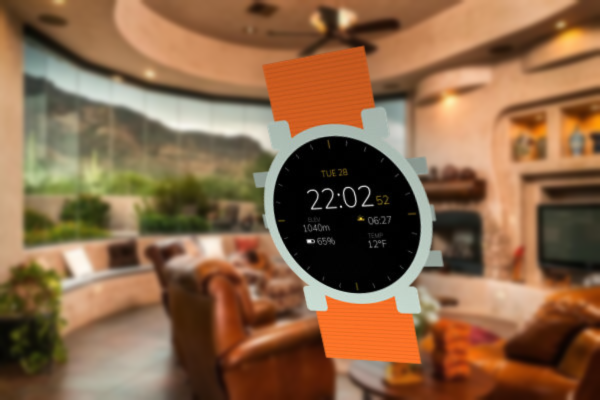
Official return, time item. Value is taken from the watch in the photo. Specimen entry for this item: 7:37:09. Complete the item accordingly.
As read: 22:02:52
